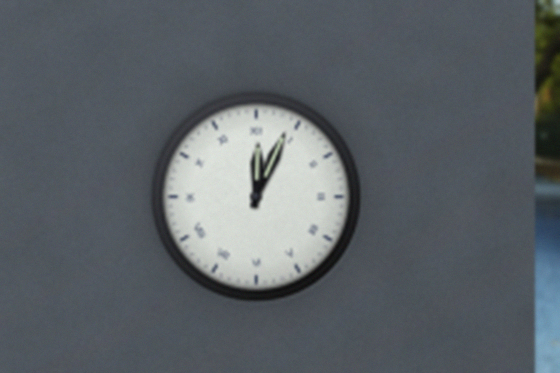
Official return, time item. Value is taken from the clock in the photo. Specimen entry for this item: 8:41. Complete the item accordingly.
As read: 12:04
